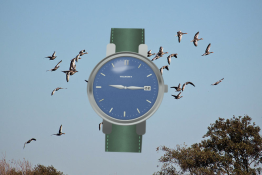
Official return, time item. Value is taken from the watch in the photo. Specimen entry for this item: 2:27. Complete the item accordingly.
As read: 9:15
